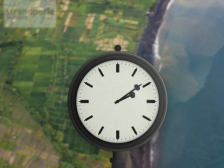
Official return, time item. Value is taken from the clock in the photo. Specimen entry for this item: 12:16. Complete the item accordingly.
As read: 2:09
